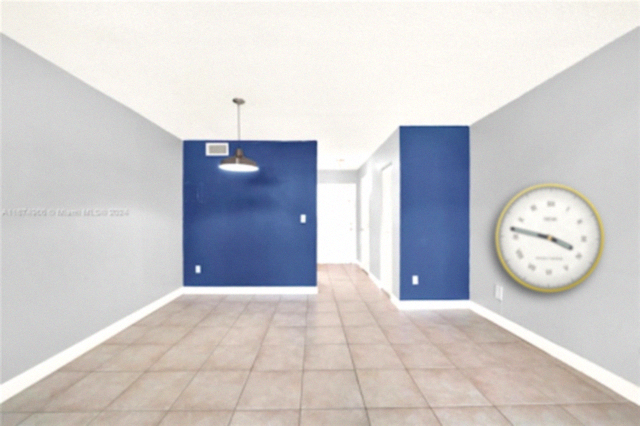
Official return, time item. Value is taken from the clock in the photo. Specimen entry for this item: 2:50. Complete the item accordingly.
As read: 3:47
